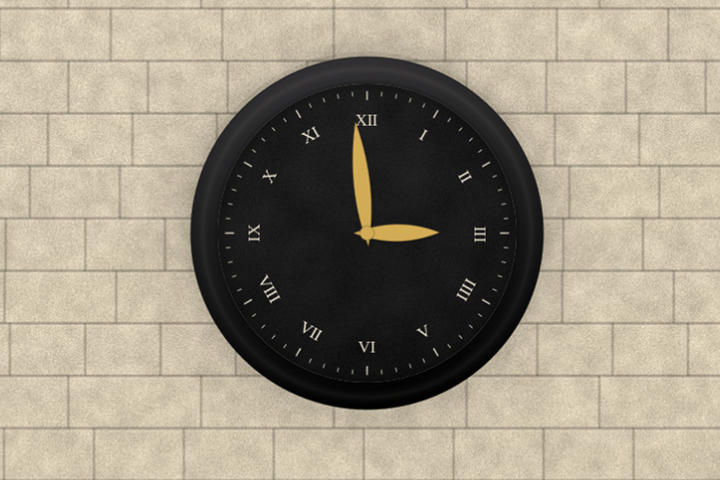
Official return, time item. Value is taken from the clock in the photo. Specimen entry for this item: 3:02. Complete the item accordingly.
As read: 2:59
